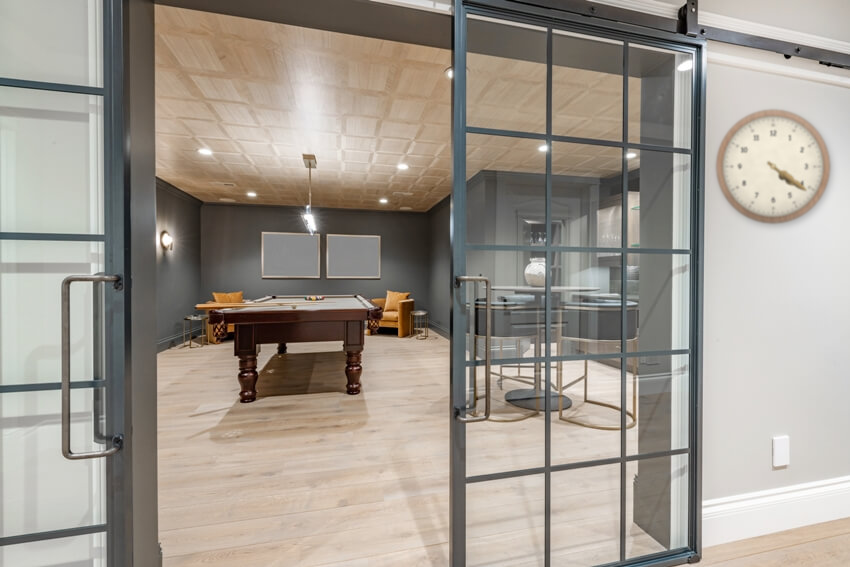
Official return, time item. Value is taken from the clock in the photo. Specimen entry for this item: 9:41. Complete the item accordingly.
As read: 4:21
